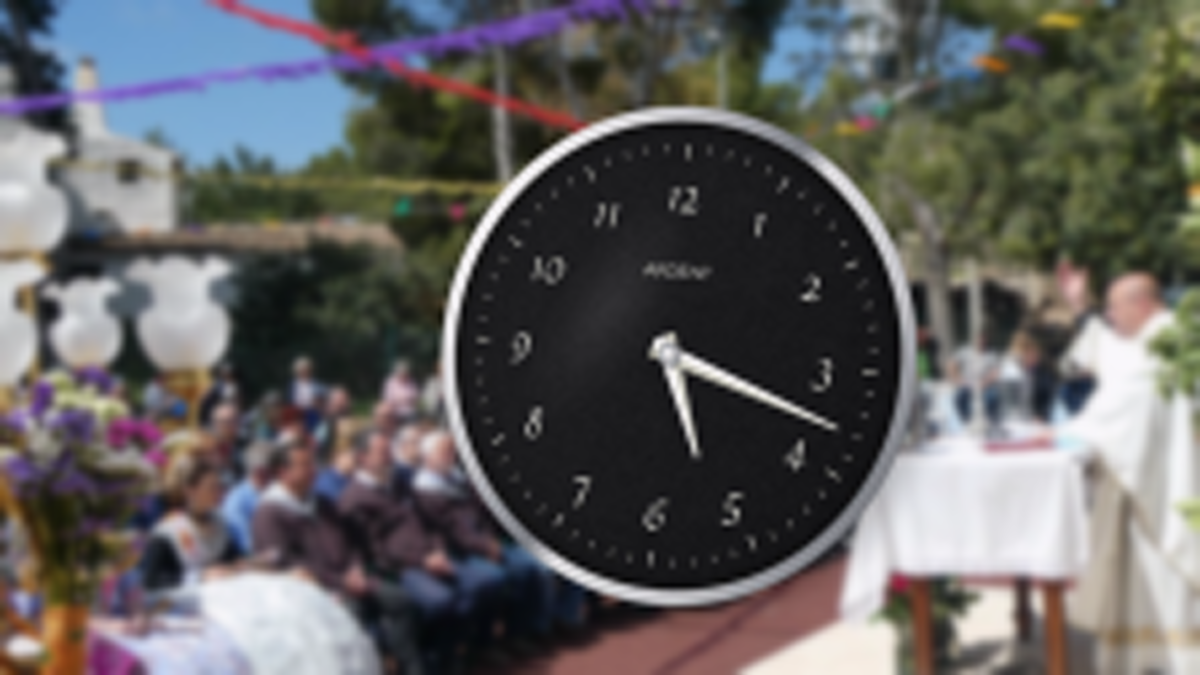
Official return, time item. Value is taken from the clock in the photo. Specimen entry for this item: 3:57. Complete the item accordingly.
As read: 5:18
